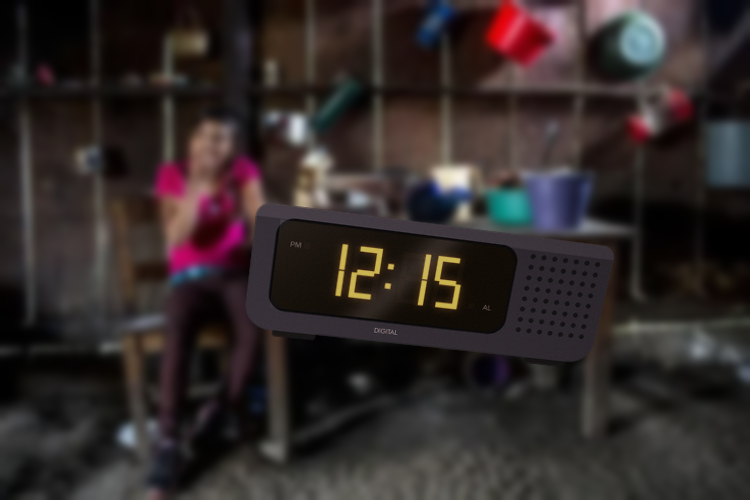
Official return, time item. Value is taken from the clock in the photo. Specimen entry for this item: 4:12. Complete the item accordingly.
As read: 12:15
